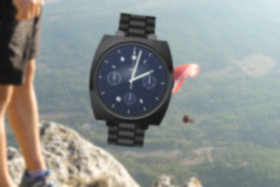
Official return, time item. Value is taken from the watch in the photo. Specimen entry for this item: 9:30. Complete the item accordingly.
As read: 2:02
